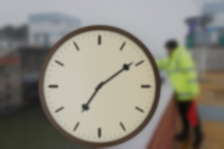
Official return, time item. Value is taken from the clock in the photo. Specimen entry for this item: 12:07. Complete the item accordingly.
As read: 7:09
